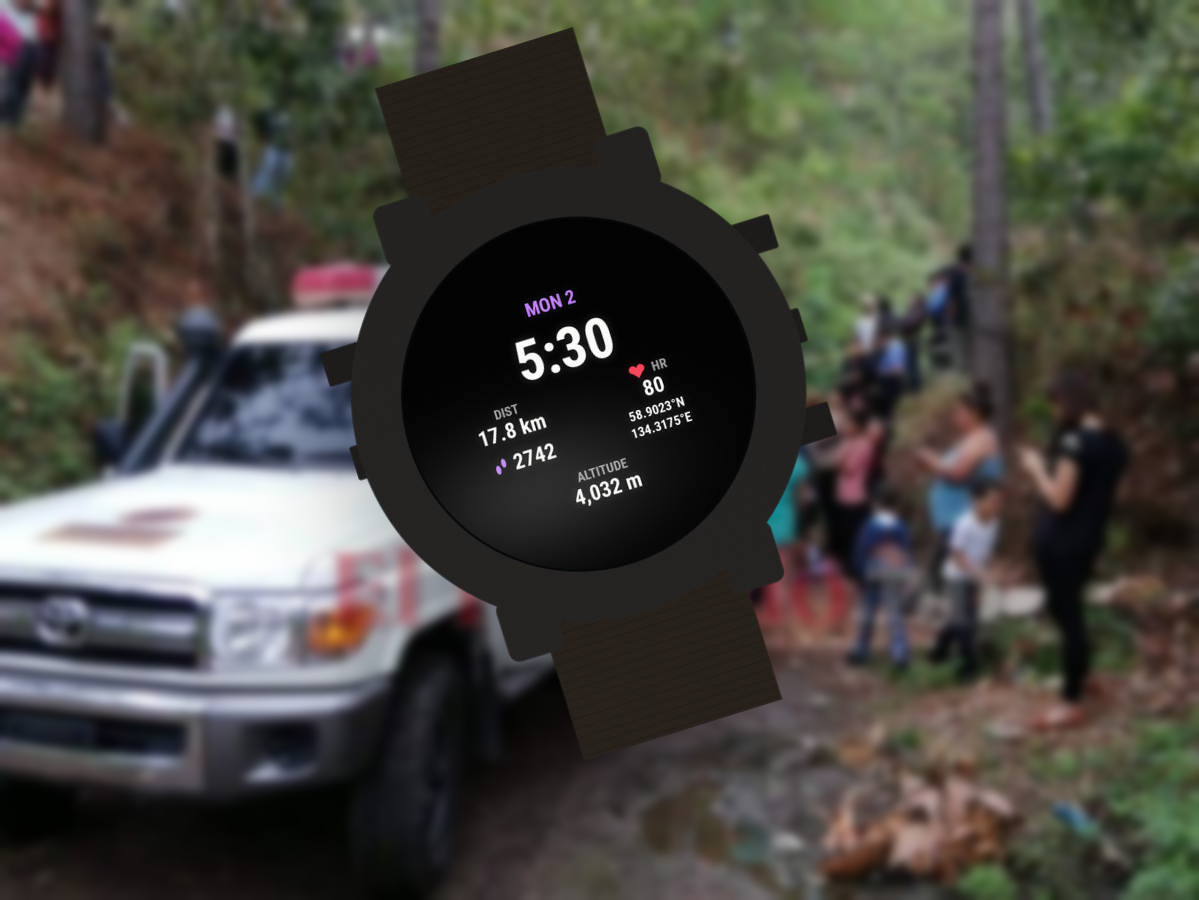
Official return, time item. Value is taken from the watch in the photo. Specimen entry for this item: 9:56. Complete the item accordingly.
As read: 5:30
